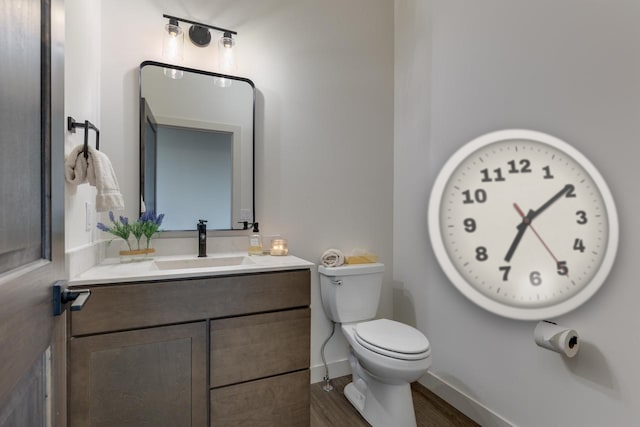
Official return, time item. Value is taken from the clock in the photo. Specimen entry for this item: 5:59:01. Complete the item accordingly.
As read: 7:09:25
